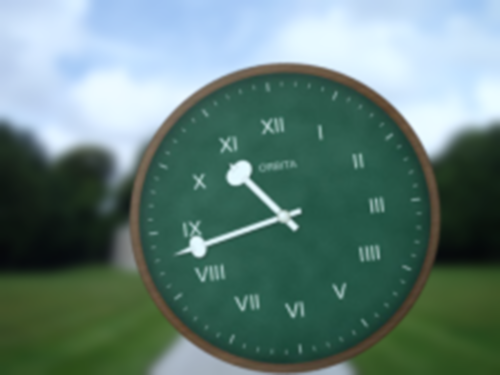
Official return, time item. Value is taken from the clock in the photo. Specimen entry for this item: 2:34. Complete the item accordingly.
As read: 10:43
